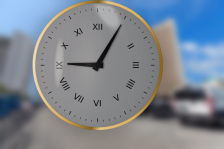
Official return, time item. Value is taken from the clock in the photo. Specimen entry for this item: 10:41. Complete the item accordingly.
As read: 9:05
